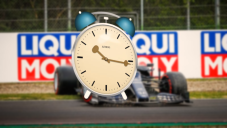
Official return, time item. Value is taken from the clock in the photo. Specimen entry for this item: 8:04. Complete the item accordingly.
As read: 10:16
